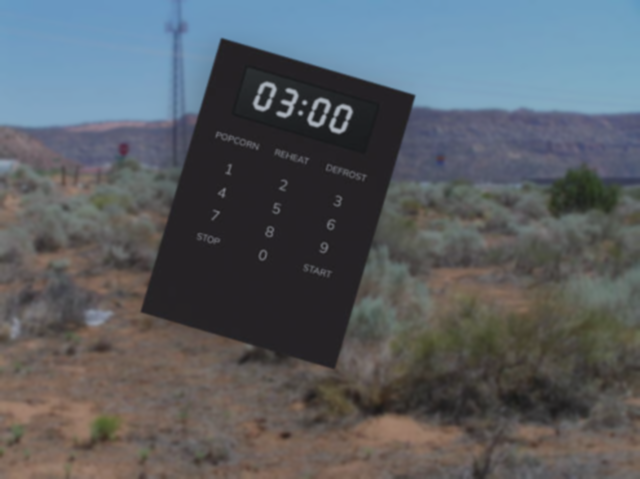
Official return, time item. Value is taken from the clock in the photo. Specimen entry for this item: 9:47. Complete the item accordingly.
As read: 3:00
